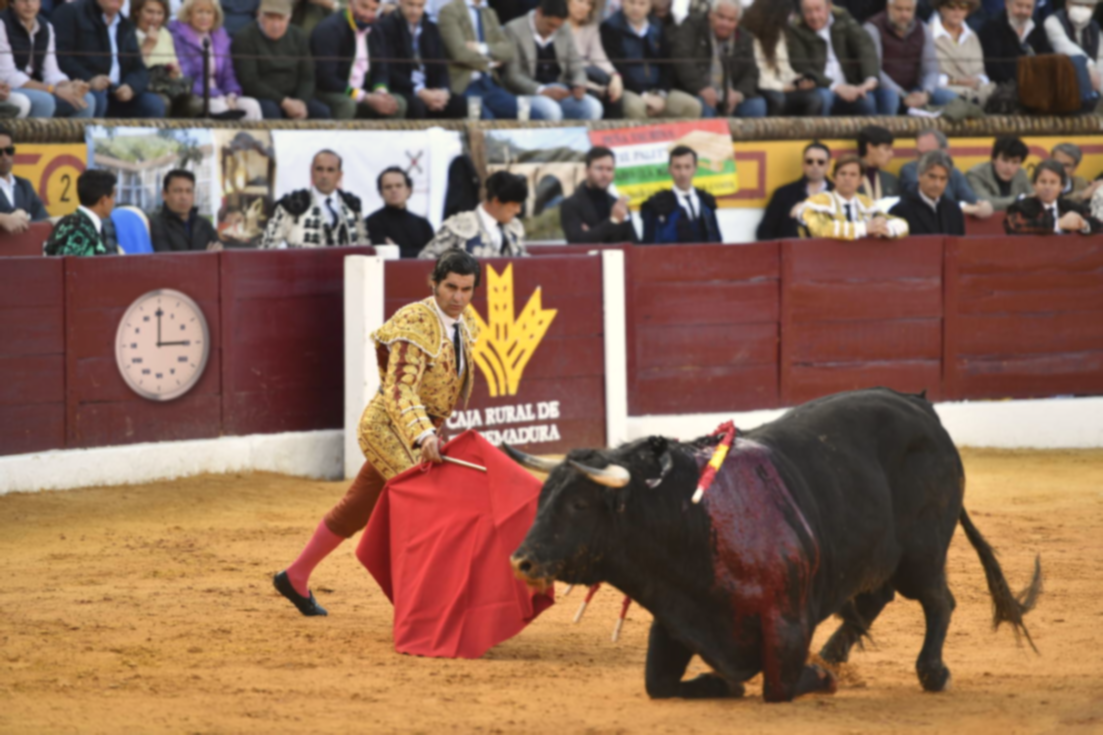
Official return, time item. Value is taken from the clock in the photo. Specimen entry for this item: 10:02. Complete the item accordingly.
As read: 3:00
